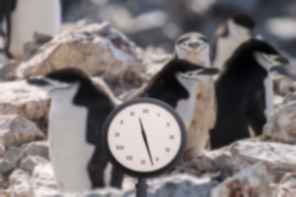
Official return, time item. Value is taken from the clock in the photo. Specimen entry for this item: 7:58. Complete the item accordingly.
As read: 11:27
